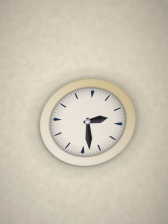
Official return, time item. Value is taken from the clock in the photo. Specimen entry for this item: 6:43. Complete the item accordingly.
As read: 2:28
